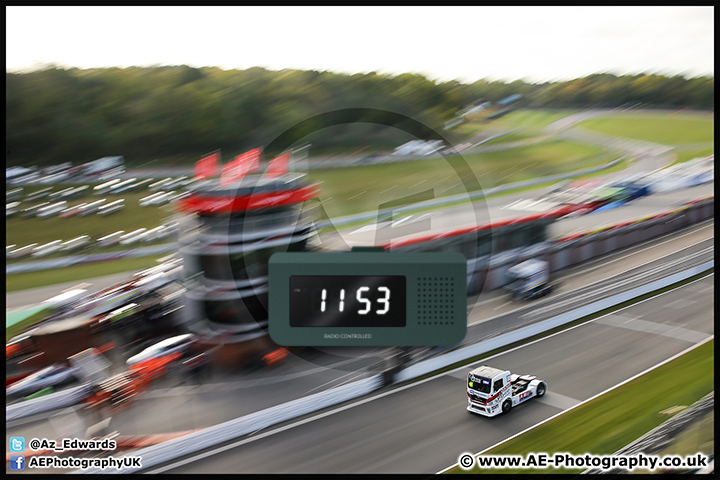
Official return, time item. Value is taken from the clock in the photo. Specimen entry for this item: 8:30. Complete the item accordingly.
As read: 11:53
